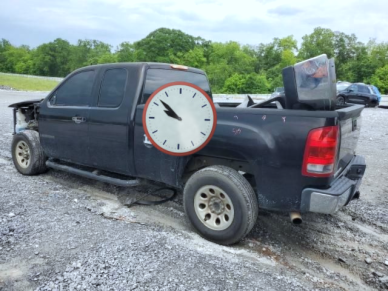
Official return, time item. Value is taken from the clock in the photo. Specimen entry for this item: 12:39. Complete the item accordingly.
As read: 9:52
